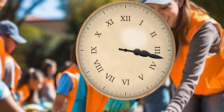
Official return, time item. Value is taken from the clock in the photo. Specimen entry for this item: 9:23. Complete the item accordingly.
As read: 3:17
